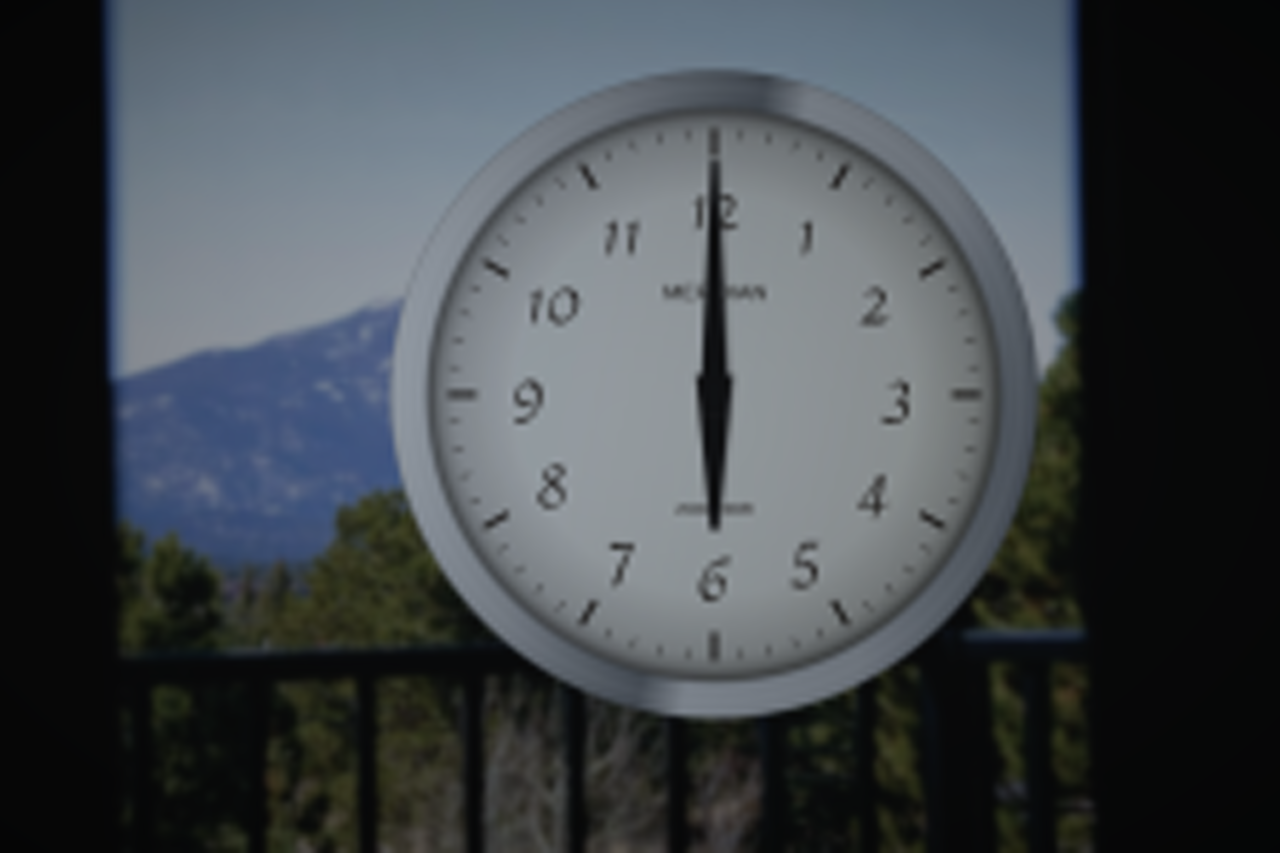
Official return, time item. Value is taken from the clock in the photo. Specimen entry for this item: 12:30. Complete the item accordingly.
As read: 6:00
